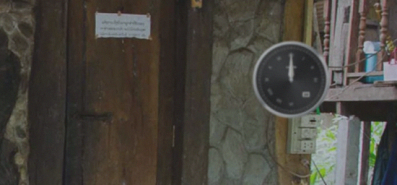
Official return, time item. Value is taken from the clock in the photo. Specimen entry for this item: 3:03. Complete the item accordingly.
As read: 12:00
